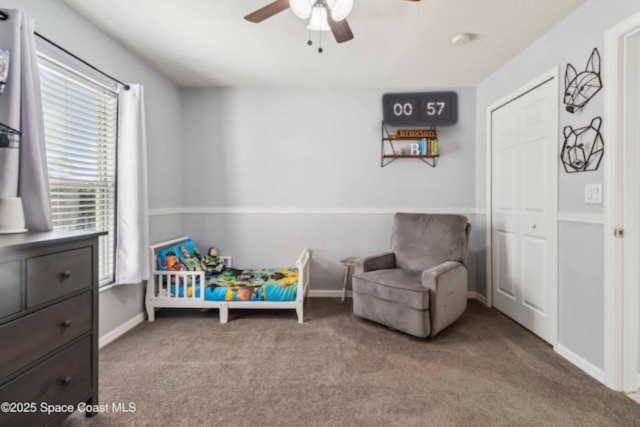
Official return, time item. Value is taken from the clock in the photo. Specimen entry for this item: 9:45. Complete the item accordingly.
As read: 0:57
